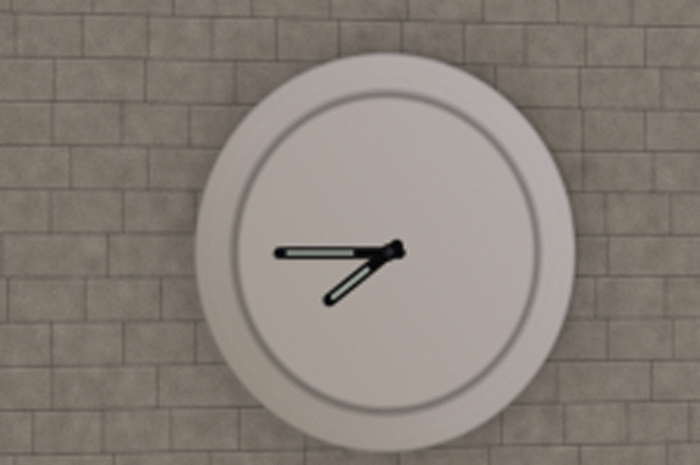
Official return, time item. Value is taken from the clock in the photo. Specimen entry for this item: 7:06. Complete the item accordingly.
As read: 7:45
